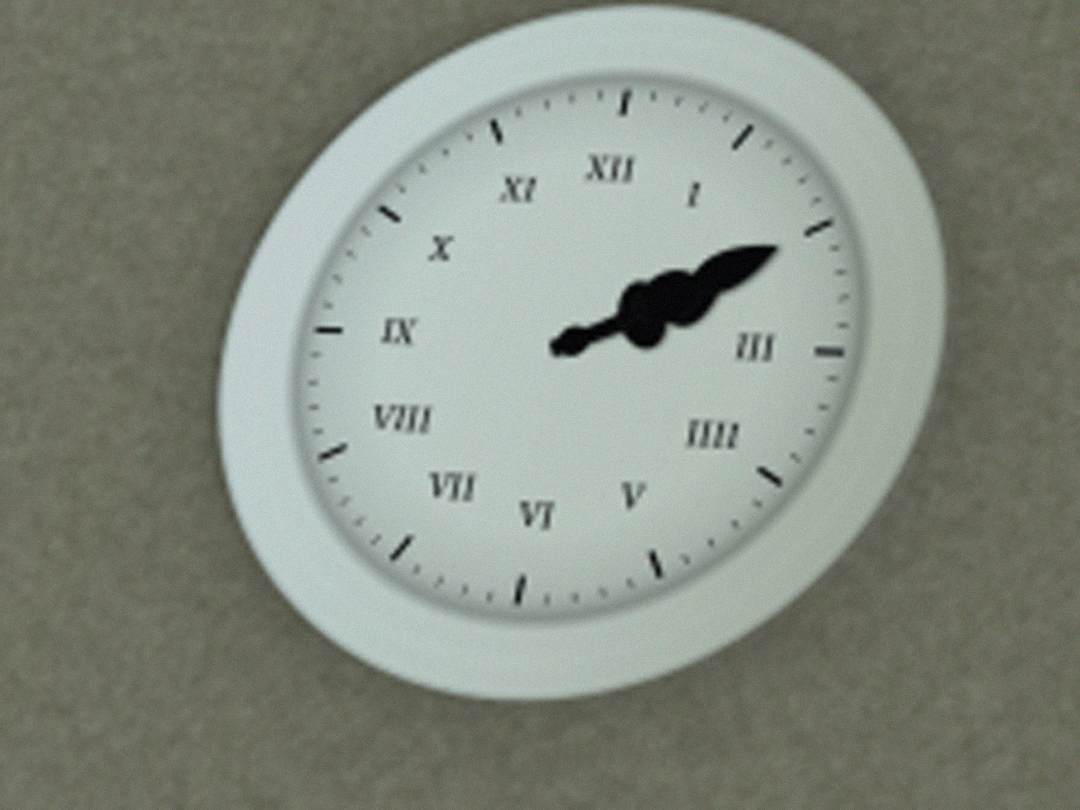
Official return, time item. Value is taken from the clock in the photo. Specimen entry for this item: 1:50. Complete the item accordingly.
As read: 2:10
